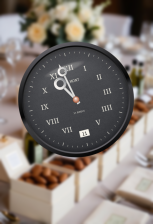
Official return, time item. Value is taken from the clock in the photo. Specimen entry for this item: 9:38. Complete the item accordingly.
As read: 10:58
